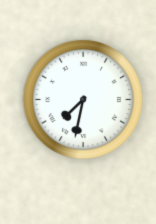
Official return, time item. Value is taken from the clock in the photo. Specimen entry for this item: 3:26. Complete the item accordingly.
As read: 7:32
